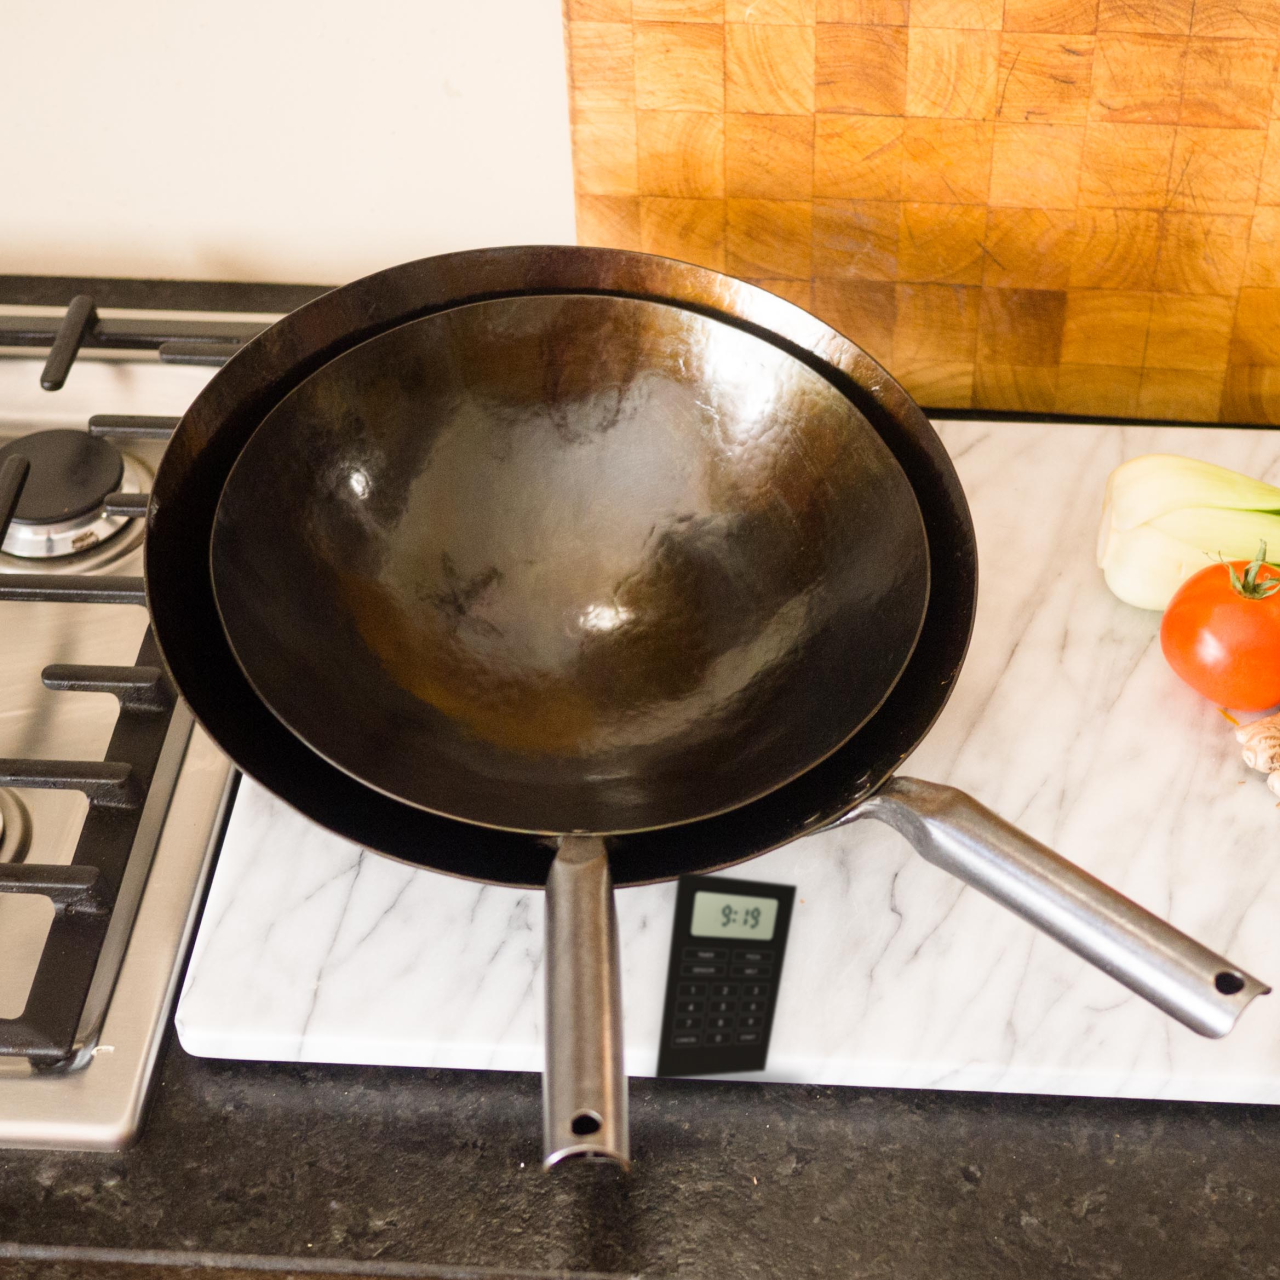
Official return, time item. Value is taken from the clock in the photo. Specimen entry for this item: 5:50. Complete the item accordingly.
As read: 9:19
